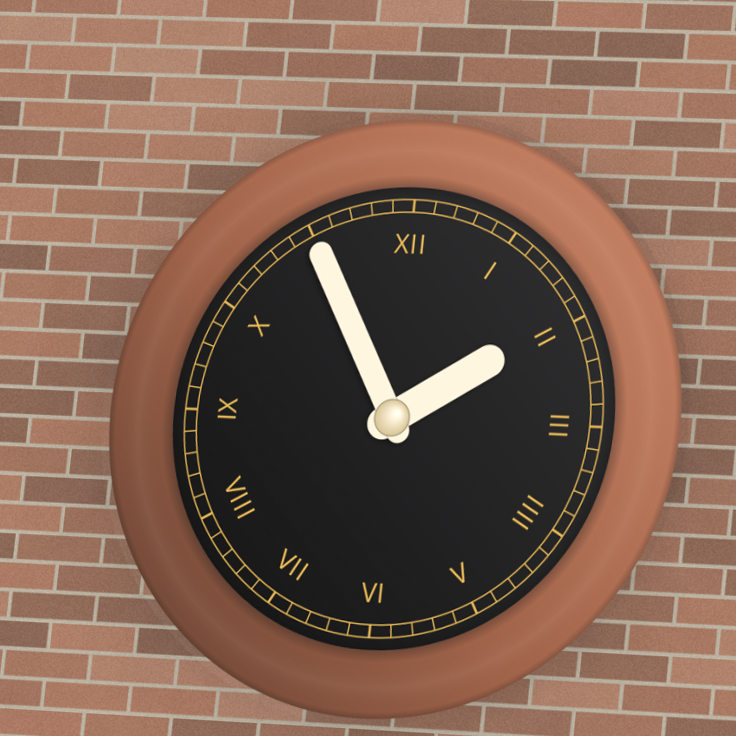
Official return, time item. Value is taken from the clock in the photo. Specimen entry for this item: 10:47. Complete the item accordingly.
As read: 1:55
